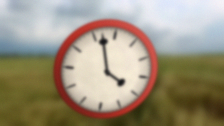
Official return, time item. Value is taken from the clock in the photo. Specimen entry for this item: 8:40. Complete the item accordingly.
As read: 3:57
